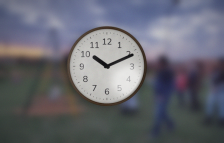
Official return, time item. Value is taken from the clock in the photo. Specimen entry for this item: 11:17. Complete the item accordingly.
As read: 10:11
